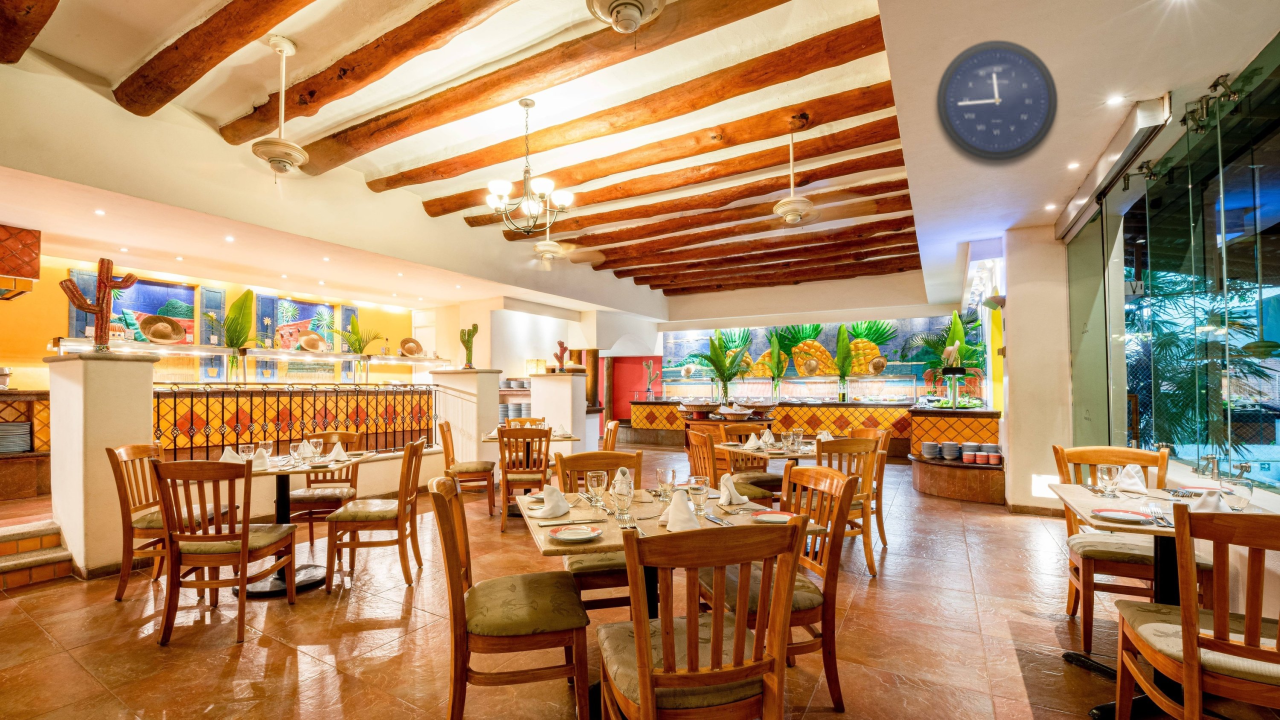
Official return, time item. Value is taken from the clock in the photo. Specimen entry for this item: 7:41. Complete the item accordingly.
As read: 11:44
